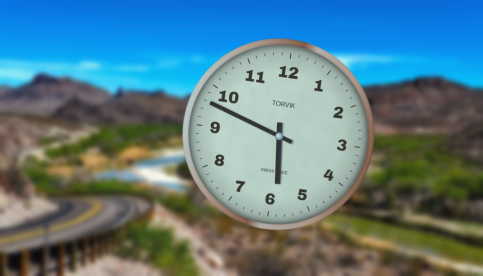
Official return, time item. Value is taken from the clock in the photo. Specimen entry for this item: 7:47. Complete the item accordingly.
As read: 5:48
